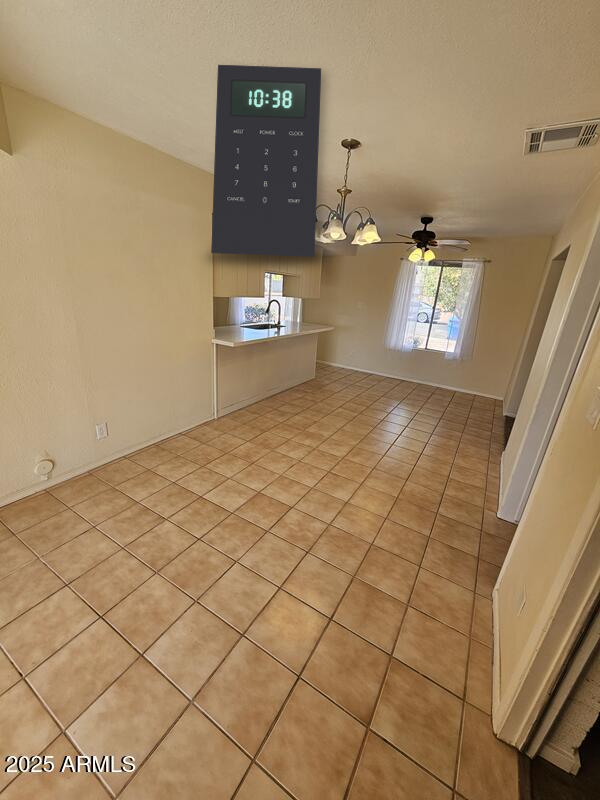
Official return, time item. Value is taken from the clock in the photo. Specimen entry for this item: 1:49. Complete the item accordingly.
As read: 10:38
